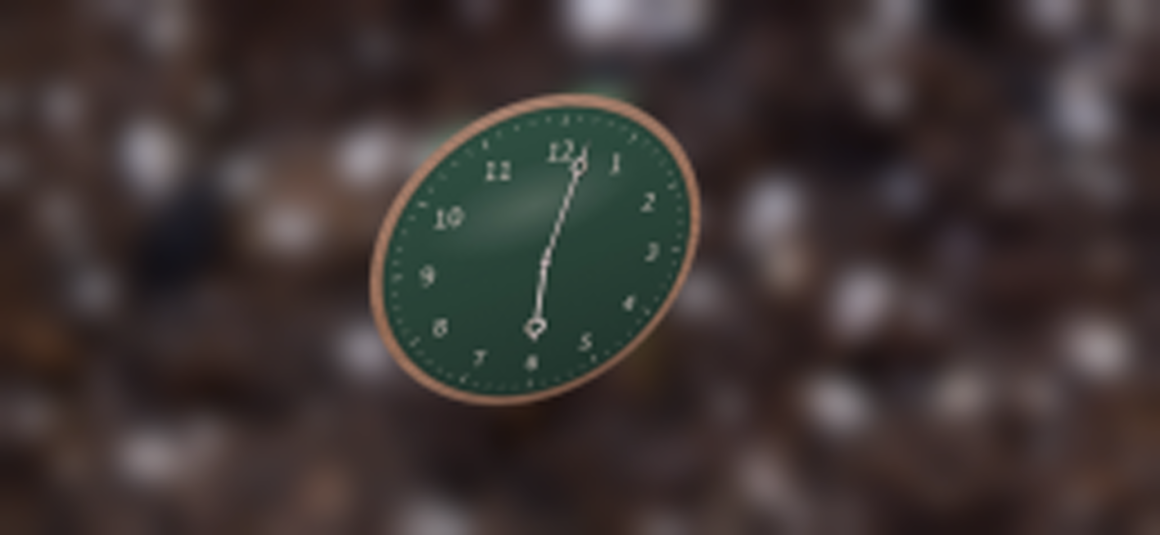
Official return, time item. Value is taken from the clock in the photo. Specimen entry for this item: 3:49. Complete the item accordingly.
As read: 6:02
